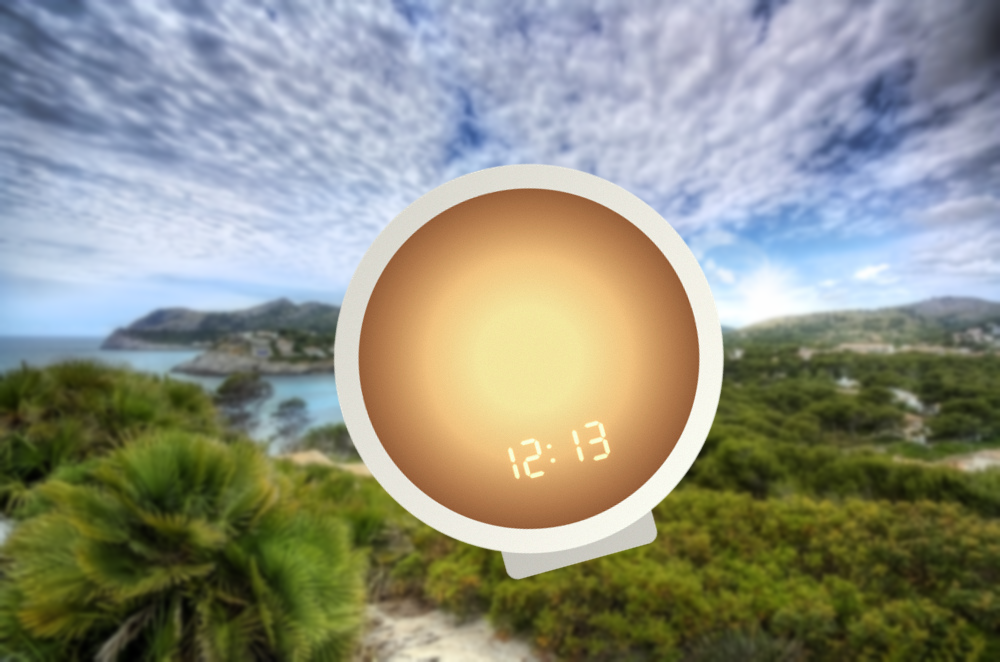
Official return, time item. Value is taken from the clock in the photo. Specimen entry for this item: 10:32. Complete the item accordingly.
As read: 12:13
